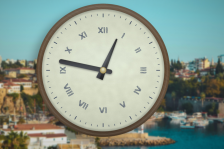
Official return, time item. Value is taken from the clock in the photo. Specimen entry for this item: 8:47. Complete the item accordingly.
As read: 12:47
